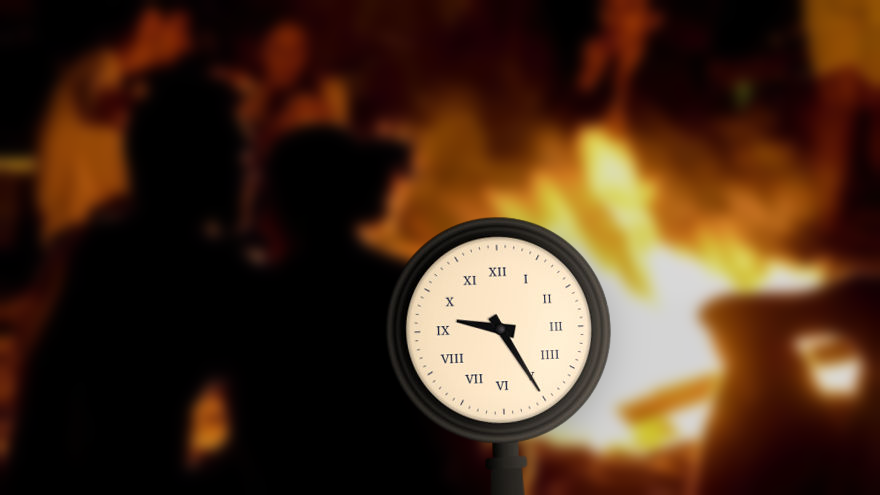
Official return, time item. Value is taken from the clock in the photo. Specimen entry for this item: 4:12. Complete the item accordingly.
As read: 9:25
